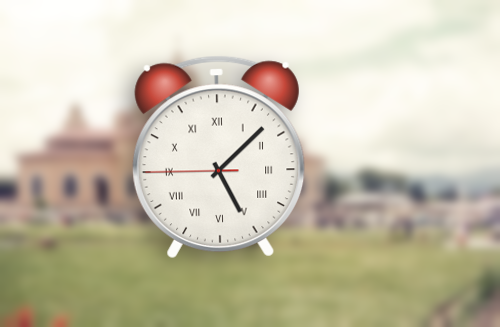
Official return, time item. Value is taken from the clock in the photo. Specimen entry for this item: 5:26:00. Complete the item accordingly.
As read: 5:07:45
